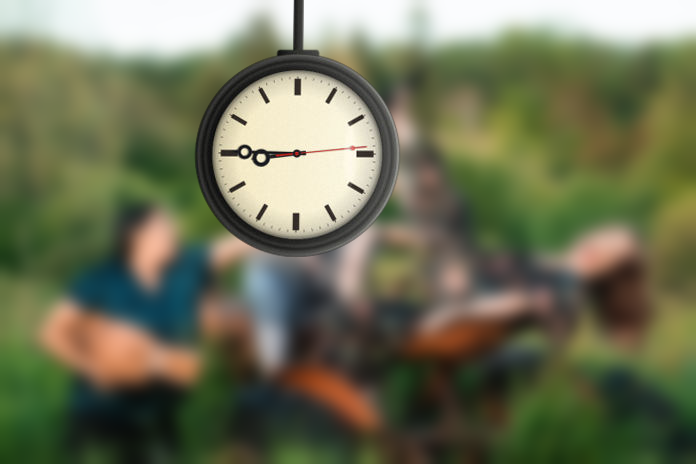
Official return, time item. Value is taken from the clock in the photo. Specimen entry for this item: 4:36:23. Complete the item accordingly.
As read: 8:45:14
